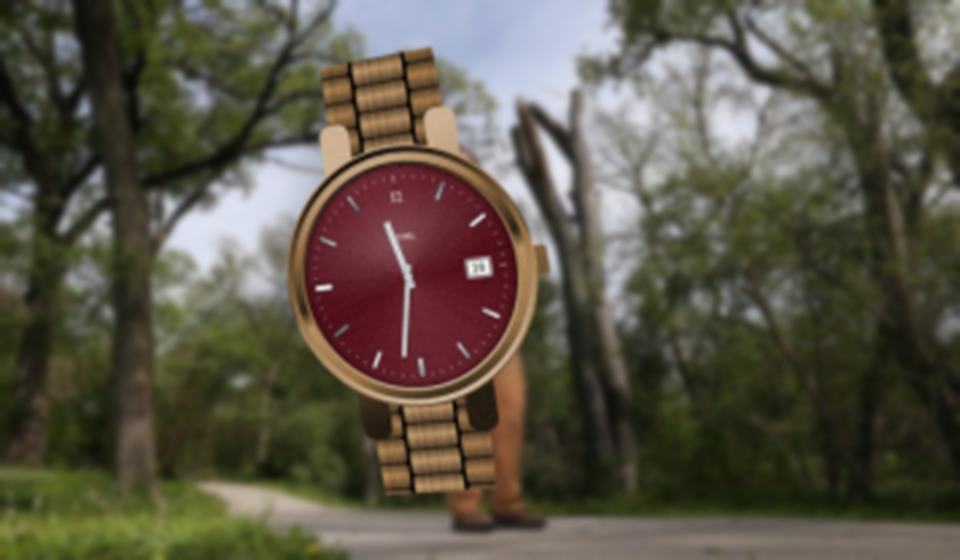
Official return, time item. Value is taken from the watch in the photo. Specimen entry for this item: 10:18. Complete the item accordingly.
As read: 11:32
